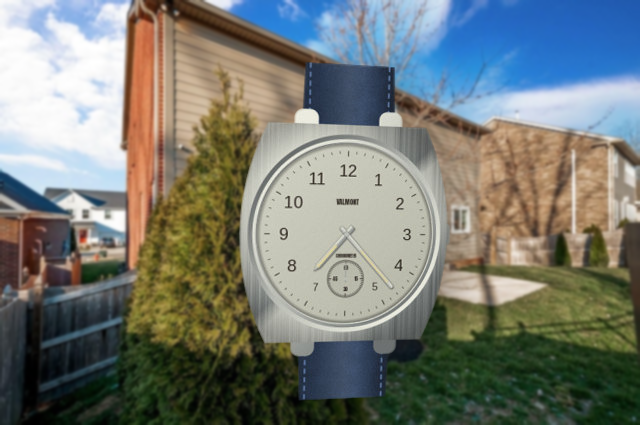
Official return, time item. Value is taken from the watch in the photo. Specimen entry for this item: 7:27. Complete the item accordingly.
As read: 7:23
